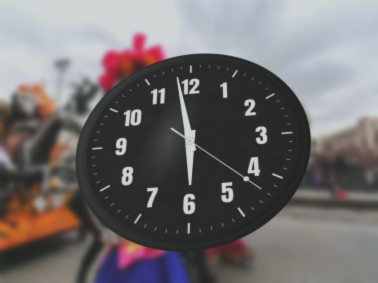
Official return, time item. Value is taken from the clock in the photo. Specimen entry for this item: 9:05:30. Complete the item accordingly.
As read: 5:58:22
